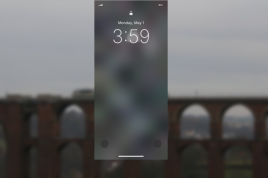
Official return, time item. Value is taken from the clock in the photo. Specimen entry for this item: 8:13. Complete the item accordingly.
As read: 3:59
